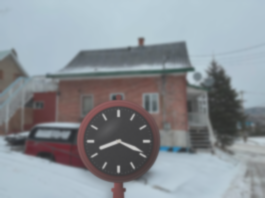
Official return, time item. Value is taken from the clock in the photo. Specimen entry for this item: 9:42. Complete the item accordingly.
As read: 8:19
